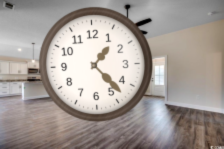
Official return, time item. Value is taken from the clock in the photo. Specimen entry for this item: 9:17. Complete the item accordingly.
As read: 1:23
